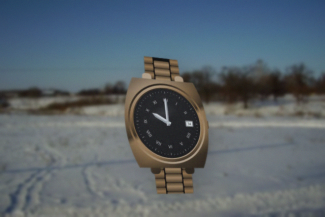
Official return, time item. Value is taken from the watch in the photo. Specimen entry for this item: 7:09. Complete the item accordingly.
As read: 10:00
